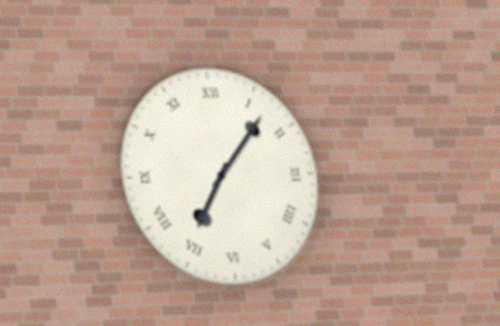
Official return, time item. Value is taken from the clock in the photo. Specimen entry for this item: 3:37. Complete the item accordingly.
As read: 7:07
